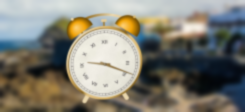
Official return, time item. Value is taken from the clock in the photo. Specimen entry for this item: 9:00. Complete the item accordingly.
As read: 9:19
